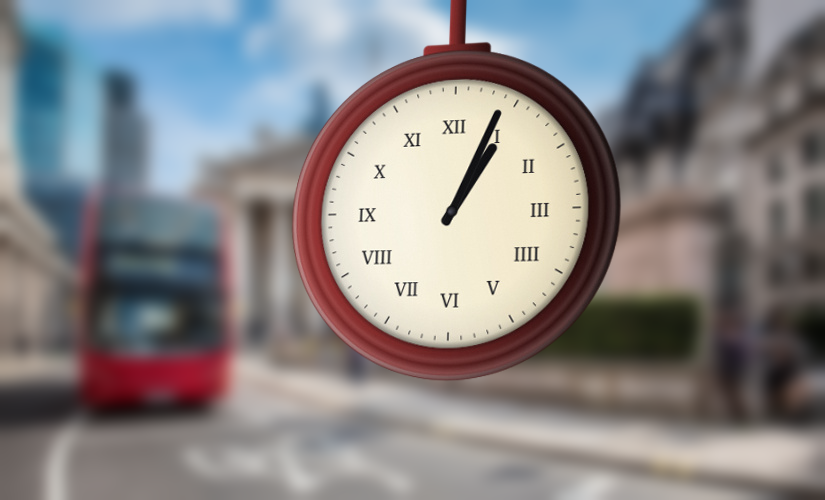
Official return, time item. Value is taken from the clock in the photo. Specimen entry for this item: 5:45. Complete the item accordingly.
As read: 1:04
